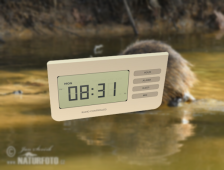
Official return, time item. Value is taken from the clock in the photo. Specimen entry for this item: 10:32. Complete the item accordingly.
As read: 8:31
